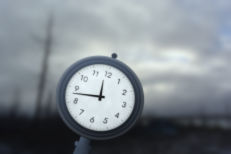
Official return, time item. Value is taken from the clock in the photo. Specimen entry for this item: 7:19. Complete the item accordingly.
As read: 11:43
